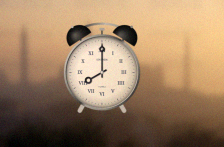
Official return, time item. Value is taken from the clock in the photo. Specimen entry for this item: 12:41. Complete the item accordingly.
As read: 8:00
